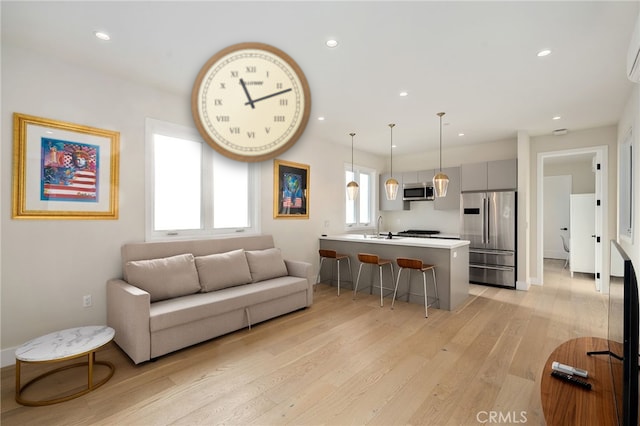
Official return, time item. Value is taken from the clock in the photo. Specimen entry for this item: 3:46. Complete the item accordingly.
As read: 11:12
